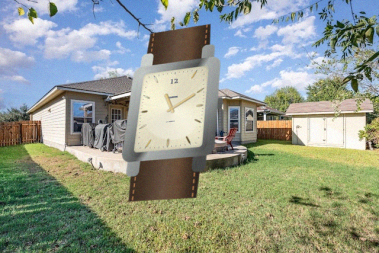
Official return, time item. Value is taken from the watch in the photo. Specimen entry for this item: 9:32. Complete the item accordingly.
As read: 11:10
